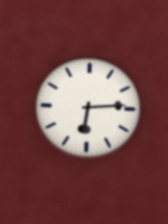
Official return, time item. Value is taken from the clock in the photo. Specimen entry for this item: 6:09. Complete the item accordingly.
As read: 6:14
